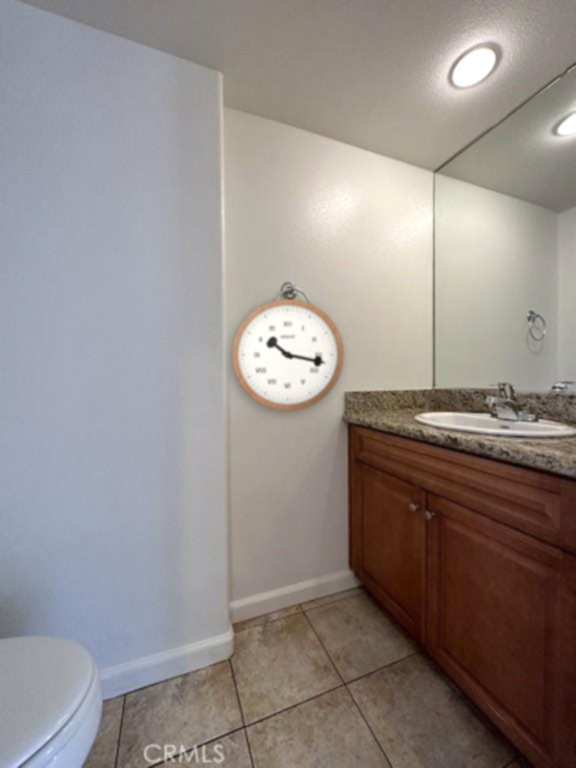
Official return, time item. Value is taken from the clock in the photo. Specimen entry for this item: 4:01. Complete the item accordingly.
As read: 10:17
